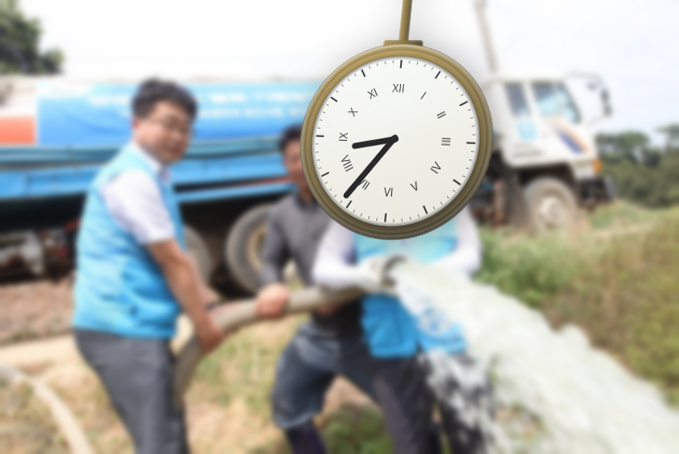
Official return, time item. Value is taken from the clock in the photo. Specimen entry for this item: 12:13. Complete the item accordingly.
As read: 8:36
